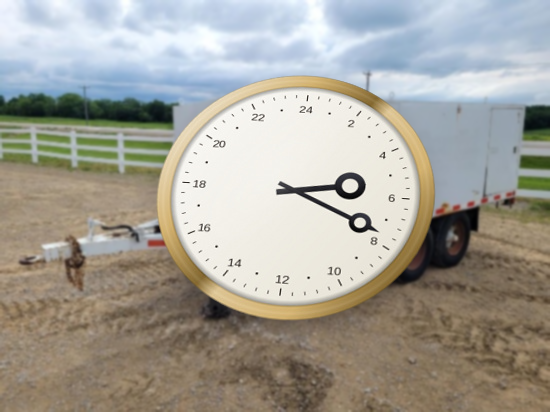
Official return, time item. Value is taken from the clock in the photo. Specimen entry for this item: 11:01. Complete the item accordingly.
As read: 5:19
